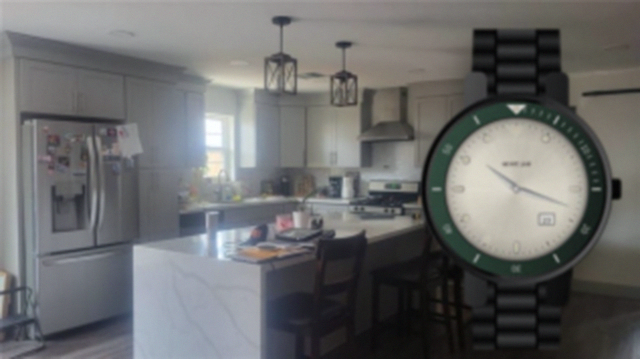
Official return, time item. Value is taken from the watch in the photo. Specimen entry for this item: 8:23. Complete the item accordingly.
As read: 10:18
